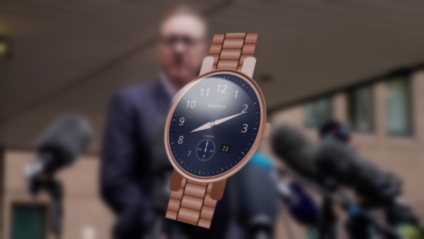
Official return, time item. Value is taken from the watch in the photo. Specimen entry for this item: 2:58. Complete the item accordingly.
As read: 8:11
